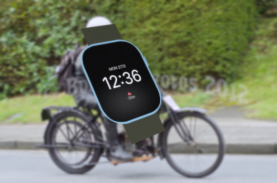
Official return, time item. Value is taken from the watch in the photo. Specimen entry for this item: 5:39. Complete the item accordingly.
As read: 12:36
